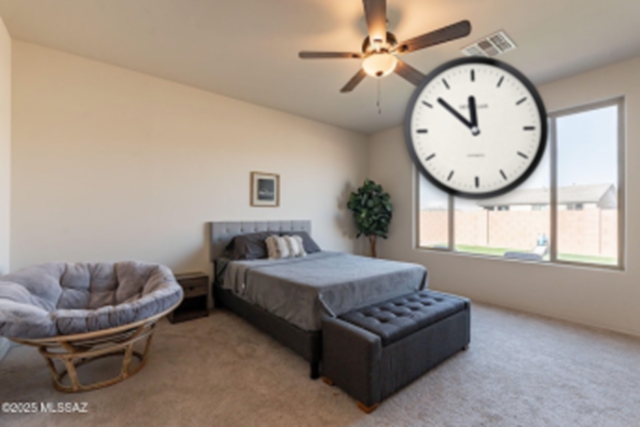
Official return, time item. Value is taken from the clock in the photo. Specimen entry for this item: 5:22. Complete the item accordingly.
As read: 11:52
